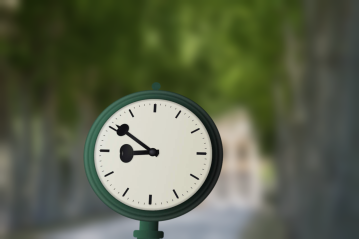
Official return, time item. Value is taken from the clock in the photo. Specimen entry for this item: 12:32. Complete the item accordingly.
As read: 8:51
